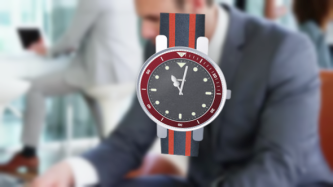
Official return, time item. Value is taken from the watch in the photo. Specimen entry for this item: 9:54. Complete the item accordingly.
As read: 11:02
